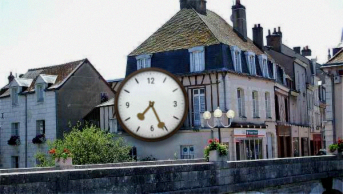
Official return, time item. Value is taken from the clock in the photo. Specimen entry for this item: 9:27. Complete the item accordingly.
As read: 7:26
